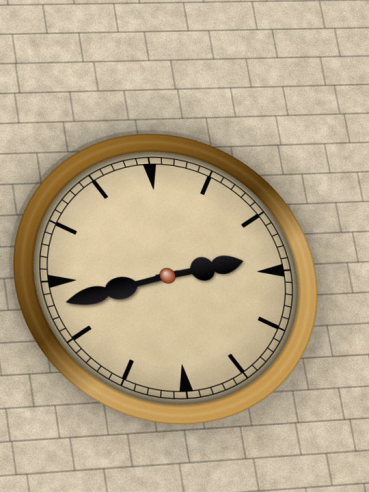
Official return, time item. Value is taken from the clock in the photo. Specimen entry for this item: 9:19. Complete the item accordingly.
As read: 2:43
